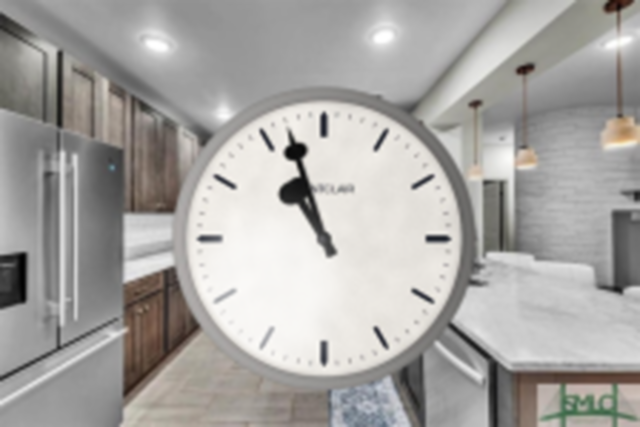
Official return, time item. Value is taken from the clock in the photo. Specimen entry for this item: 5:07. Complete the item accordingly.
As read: 10:57
